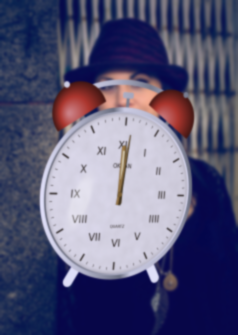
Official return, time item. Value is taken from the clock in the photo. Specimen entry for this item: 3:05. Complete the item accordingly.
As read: 12:01
